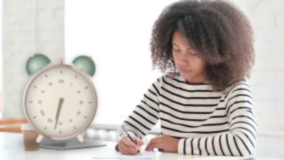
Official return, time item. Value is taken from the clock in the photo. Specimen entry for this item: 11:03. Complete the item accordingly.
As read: 6:32
